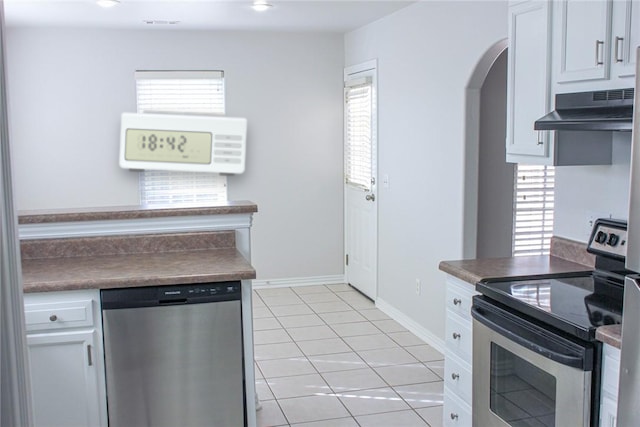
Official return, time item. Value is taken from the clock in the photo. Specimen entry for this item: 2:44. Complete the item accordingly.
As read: 18:42
